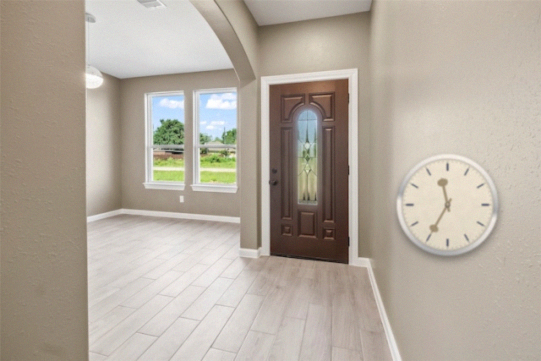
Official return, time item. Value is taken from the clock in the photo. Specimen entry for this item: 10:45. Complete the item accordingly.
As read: 11:35
